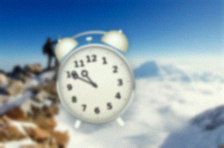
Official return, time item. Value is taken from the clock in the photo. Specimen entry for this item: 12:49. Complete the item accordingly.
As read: 10:50
